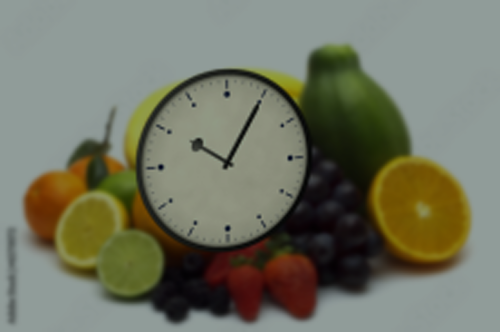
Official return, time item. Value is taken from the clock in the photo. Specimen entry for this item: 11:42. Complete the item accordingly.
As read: 10:05
